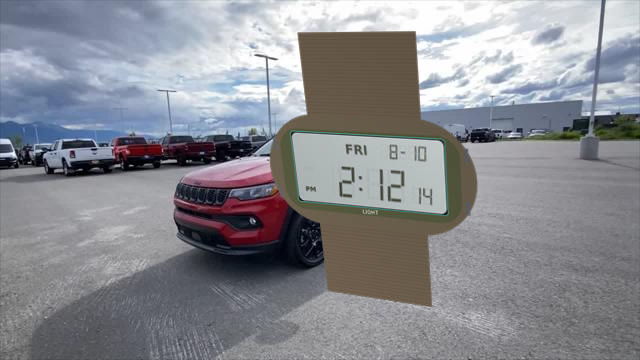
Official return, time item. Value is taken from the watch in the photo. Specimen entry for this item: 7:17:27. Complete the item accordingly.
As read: 2:12:14
